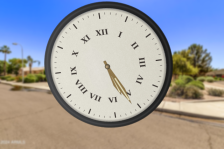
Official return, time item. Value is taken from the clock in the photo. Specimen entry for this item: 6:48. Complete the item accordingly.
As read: 5:26
